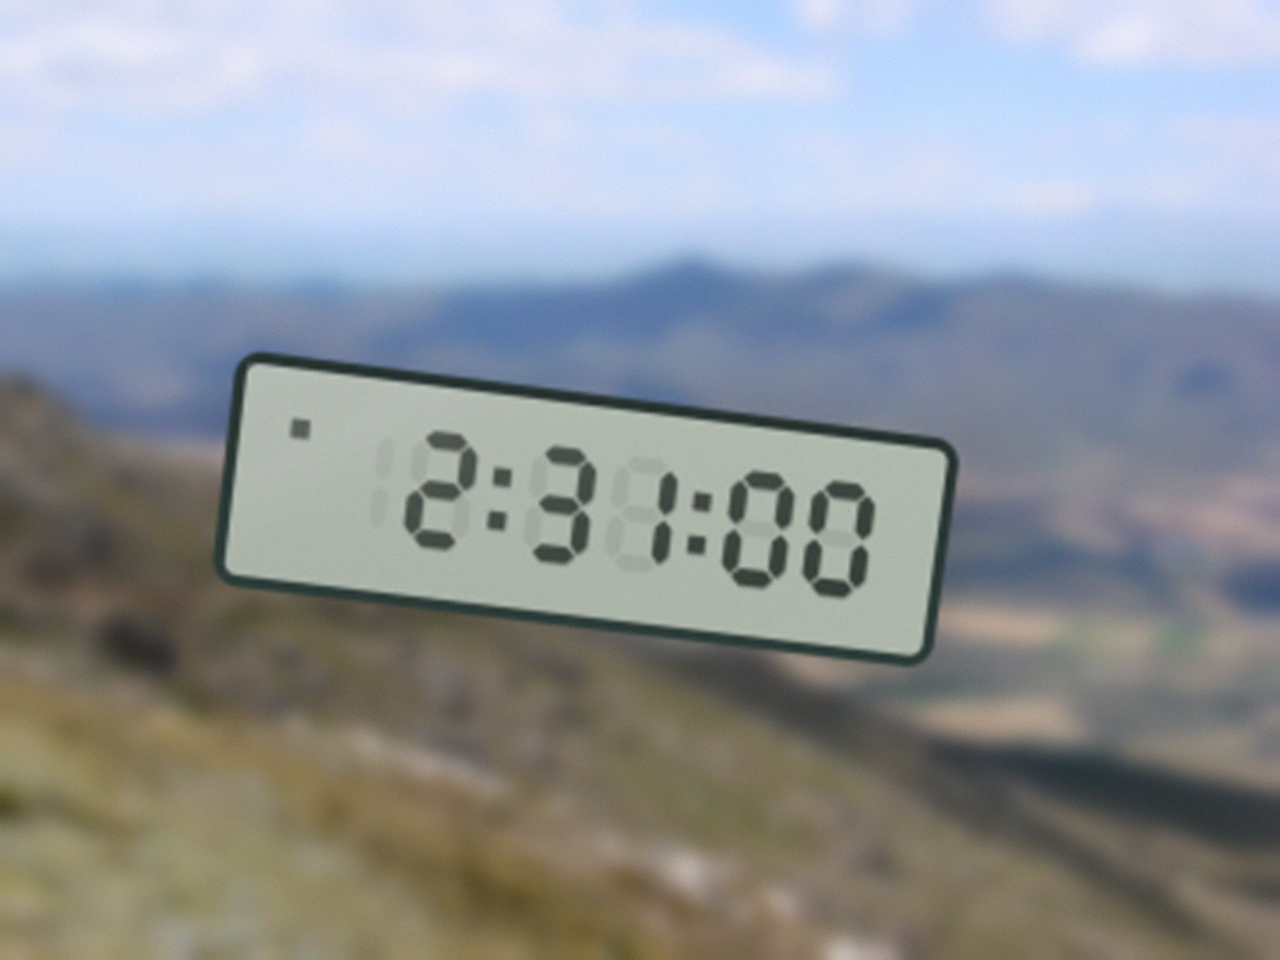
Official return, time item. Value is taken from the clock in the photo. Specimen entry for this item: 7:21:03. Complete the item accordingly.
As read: 2:31:00
